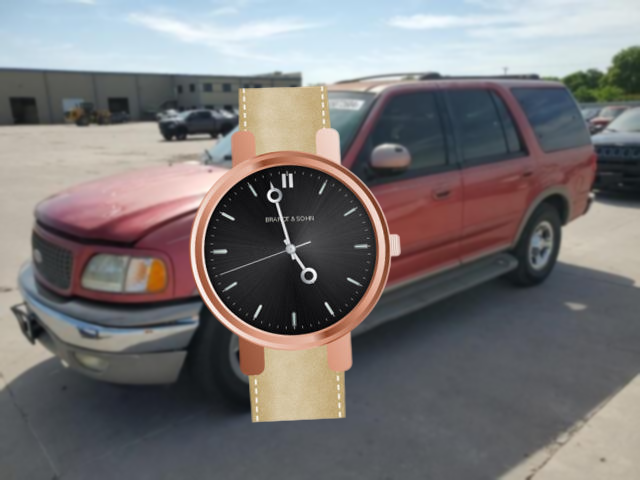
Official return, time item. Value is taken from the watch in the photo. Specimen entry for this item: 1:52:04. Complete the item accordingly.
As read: 4:57:42
